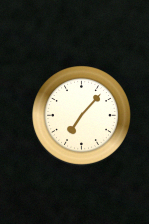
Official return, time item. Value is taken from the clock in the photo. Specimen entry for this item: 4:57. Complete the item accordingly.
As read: 7:07
